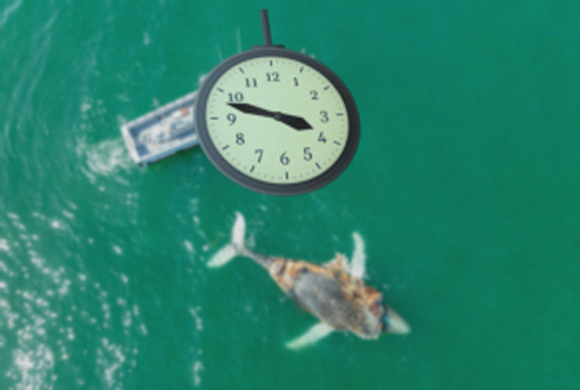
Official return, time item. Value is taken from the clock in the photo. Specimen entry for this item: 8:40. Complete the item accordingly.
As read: 3:48
